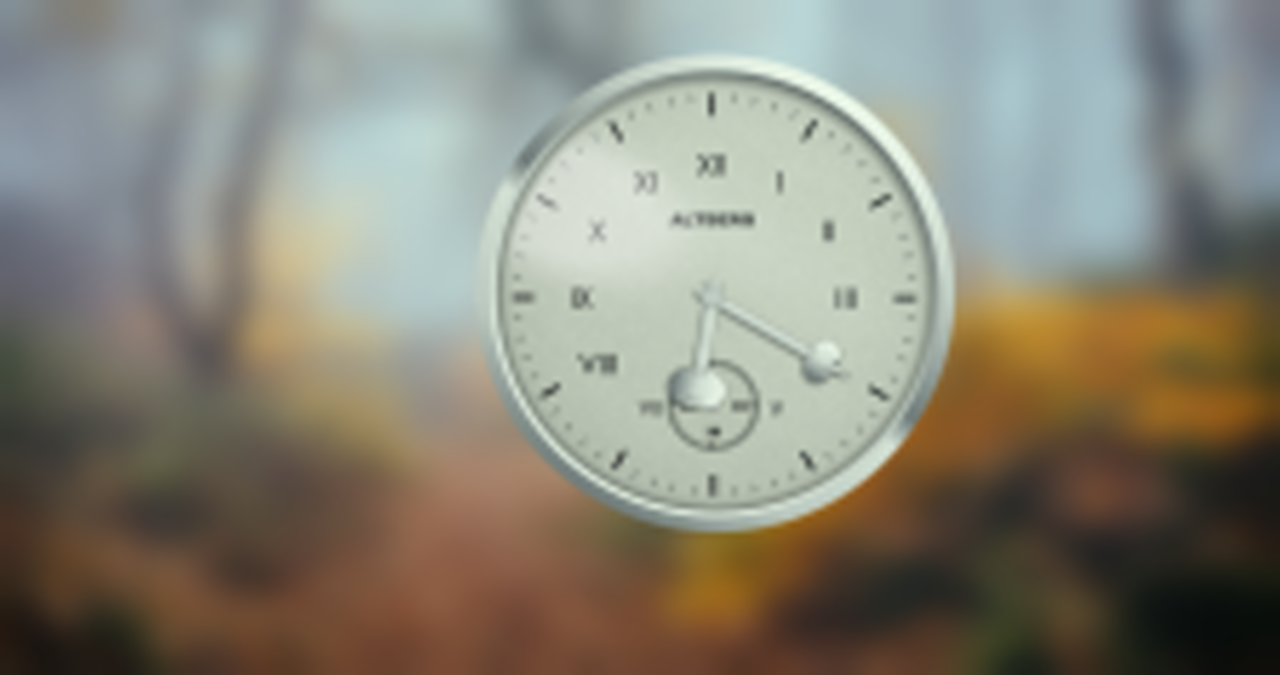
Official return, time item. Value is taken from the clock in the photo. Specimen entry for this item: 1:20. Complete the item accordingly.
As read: 6:20
